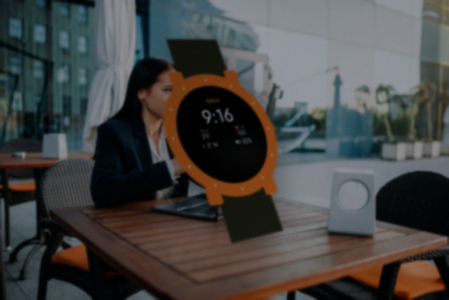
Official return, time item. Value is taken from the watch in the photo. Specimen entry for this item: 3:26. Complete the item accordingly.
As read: 9:16
